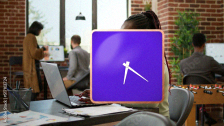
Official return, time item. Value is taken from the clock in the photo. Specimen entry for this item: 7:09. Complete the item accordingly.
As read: 6:21
